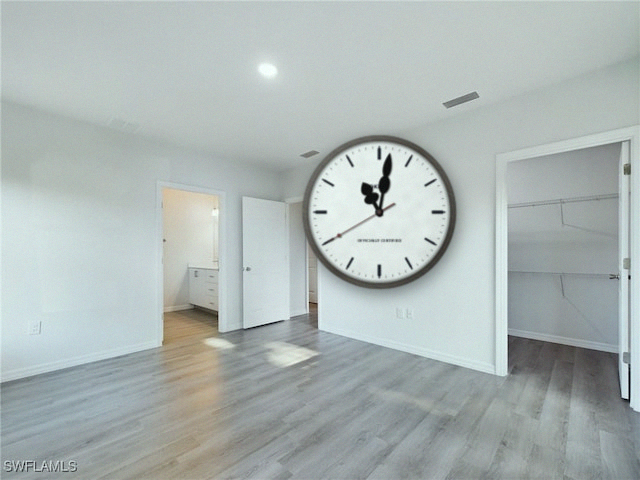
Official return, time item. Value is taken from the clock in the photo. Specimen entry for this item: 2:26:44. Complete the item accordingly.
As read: 11:01:40
